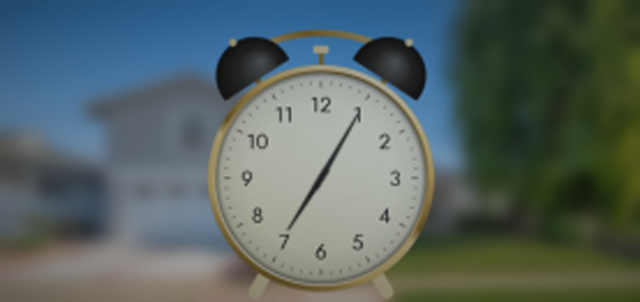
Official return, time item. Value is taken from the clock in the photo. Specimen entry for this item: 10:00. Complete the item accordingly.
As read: 7:05
